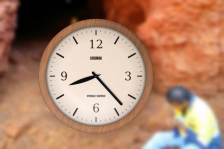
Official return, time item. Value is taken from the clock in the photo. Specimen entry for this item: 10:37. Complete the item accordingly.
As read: 8:23
